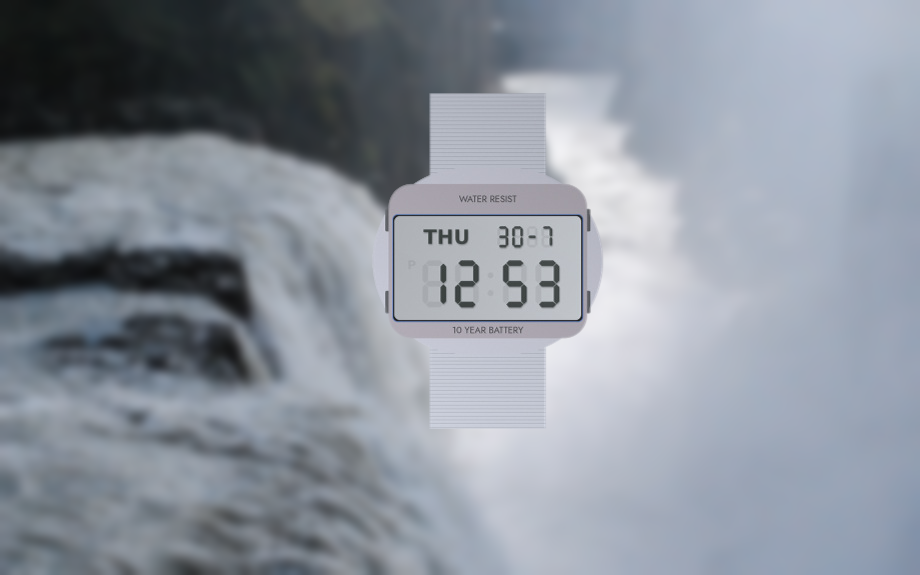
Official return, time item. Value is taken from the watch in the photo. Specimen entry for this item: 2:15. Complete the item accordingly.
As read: 12:53
